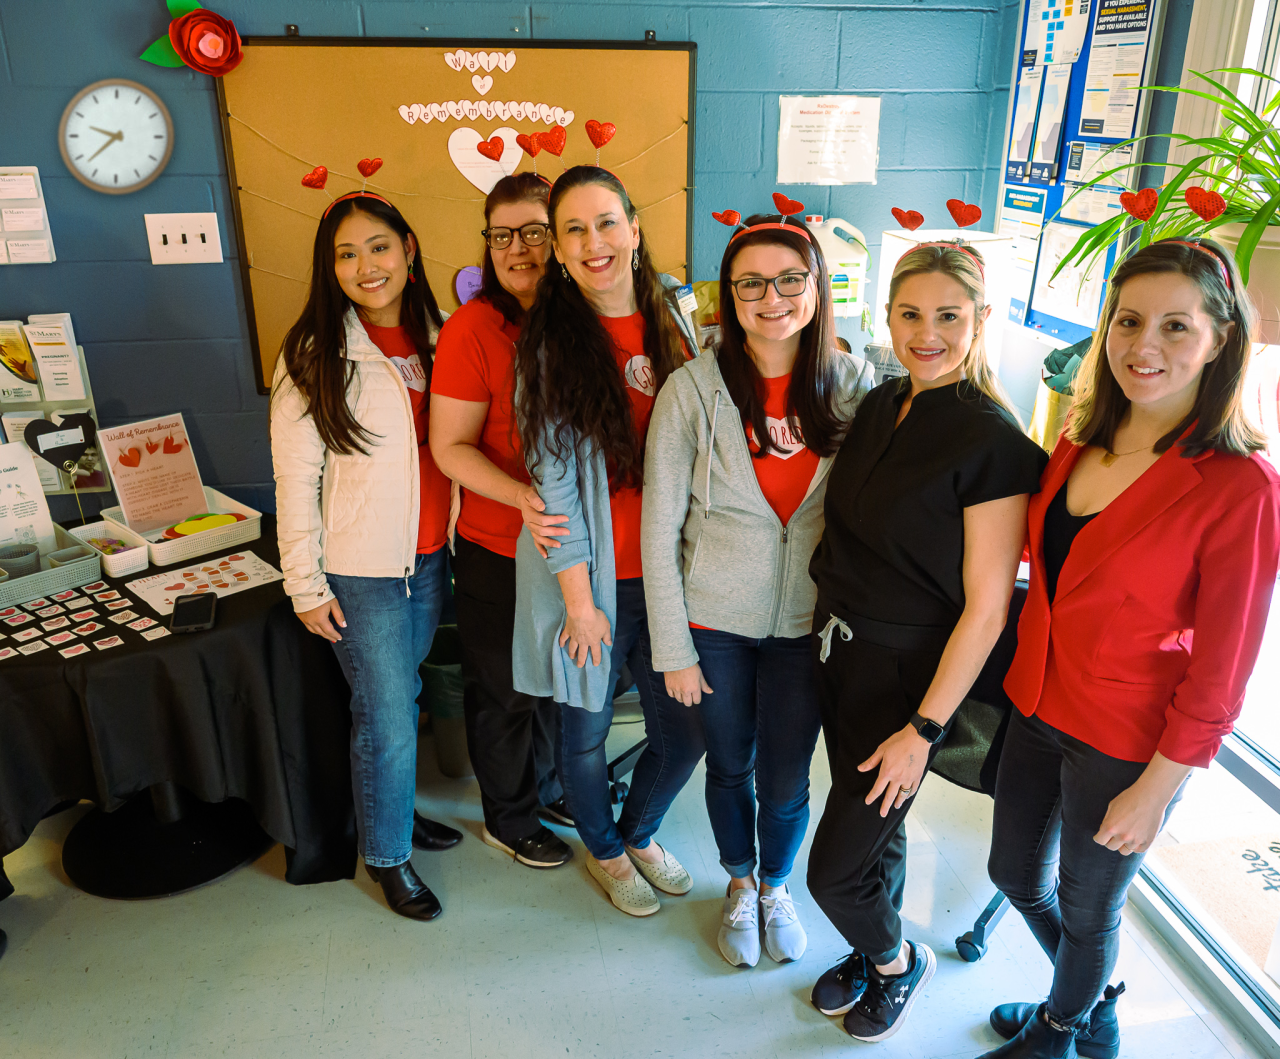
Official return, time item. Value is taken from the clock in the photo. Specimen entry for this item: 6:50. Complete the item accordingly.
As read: 9:38
